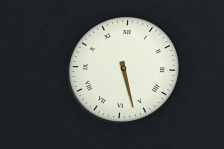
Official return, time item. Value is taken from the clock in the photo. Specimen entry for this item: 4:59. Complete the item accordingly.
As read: 5:27
